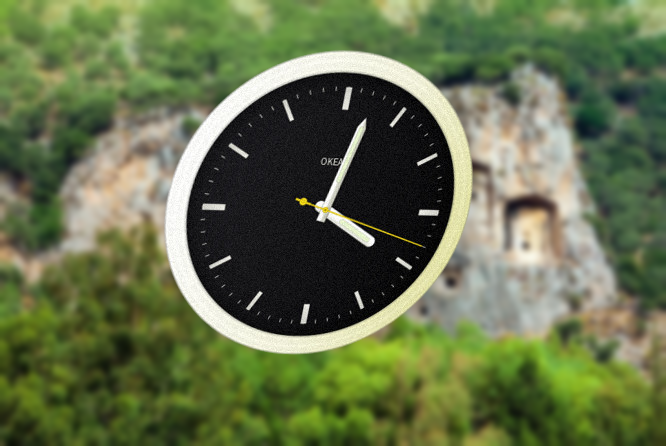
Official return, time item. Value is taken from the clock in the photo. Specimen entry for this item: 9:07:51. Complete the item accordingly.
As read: 4:02:18
